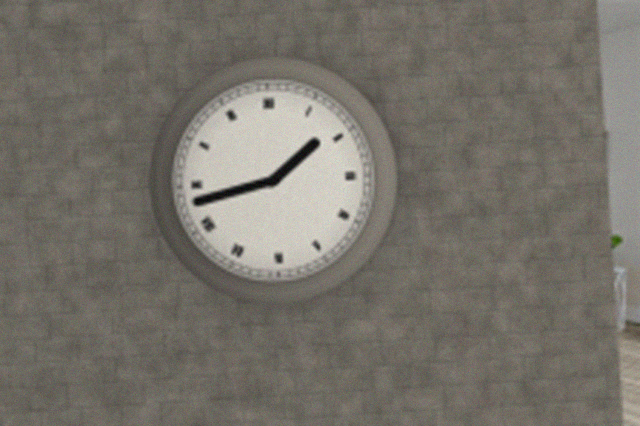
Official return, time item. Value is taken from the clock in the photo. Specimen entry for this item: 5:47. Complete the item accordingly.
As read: 1:43
